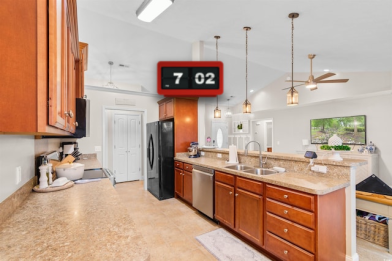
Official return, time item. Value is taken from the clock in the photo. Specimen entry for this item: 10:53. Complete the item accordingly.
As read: 7:02
